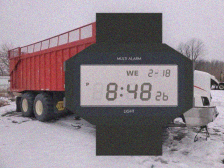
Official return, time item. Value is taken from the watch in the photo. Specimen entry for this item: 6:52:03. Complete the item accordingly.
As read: 8:48:26
